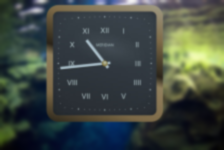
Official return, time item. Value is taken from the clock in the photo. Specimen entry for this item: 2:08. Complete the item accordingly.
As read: 10:44
